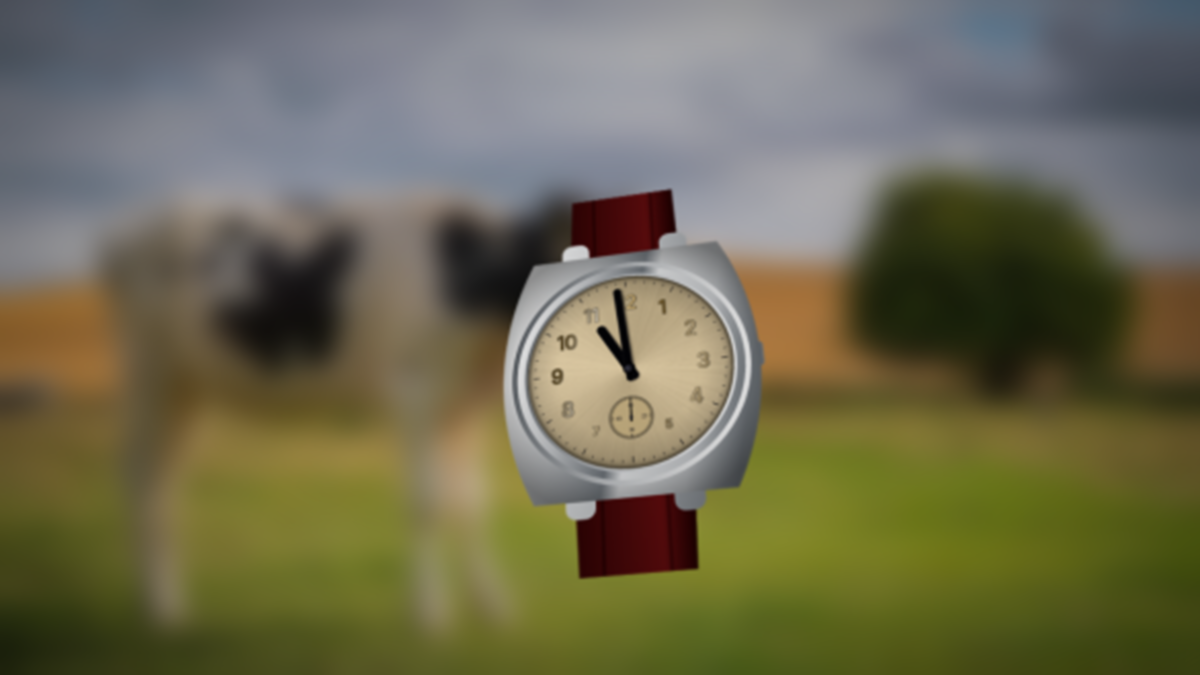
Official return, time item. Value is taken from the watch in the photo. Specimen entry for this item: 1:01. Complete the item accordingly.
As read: 10:59
